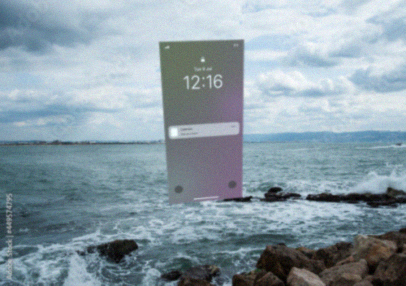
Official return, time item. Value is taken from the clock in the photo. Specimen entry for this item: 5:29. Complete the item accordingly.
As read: 12:16
